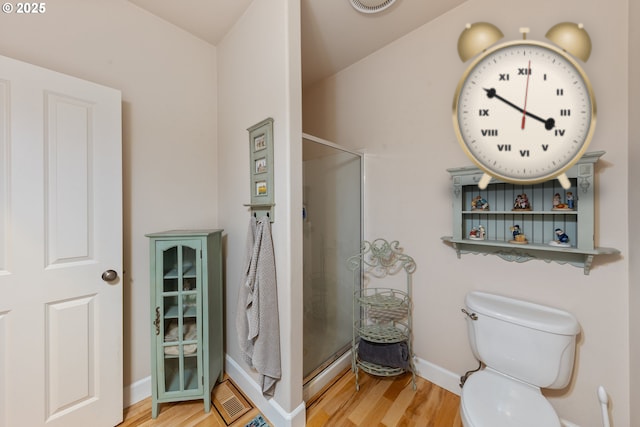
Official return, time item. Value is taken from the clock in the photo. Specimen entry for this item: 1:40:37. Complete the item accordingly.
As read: 3:50:01
